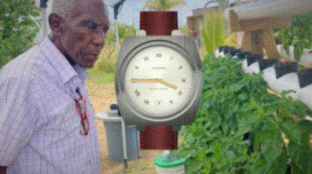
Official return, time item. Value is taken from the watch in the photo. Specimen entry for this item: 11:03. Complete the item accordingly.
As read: 3:45
